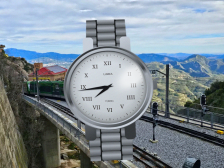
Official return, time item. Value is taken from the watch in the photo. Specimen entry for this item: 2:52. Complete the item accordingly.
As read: 7:44
